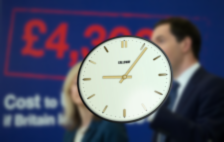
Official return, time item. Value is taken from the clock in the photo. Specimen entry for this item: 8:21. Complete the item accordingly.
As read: 9:06
